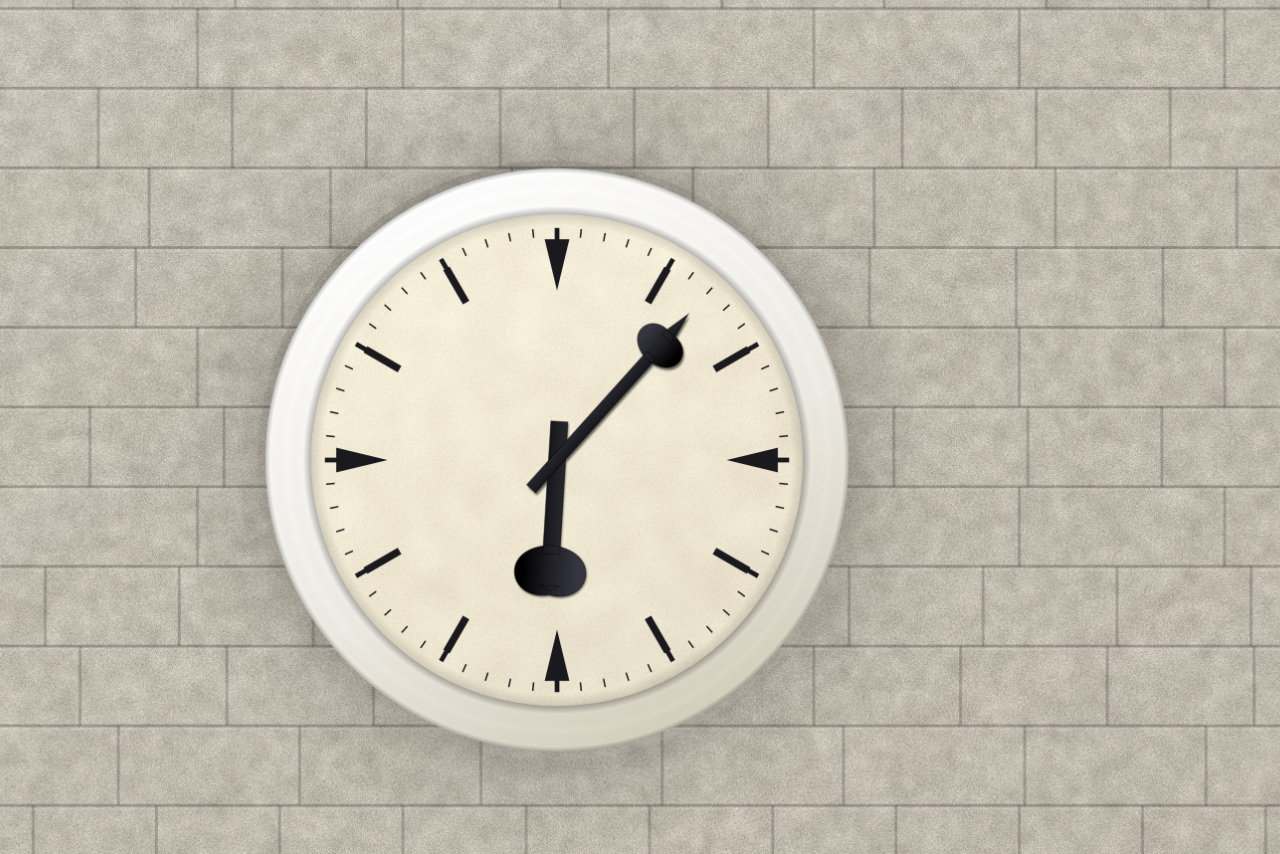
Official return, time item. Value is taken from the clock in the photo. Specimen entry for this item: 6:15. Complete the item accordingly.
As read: 6:07
